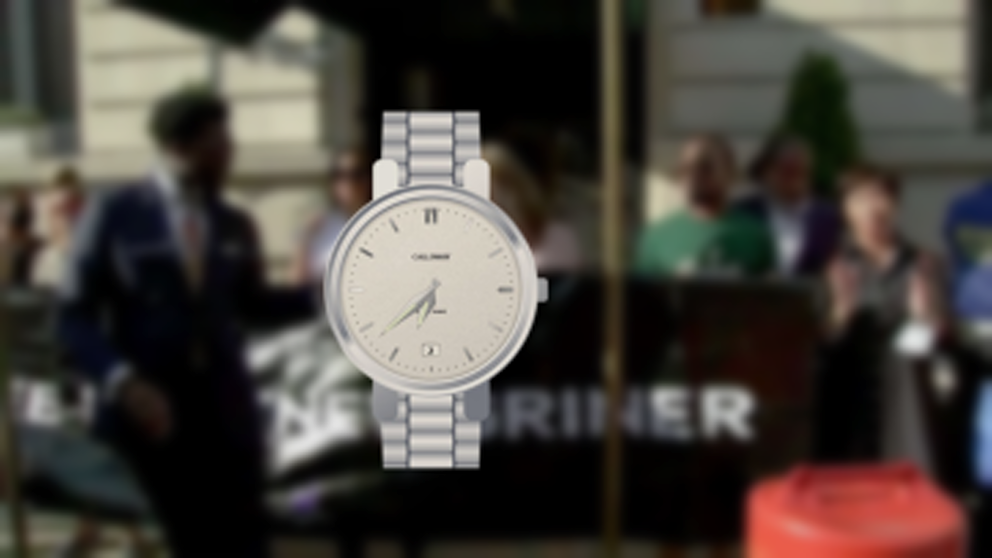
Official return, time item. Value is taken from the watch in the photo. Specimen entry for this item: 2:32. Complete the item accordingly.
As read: 6:38
